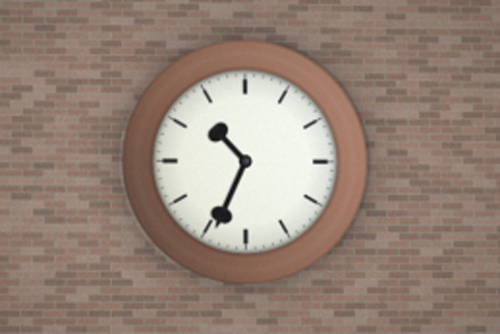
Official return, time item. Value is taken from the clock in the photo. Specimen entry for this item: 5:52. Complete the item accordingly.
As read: 10:34
